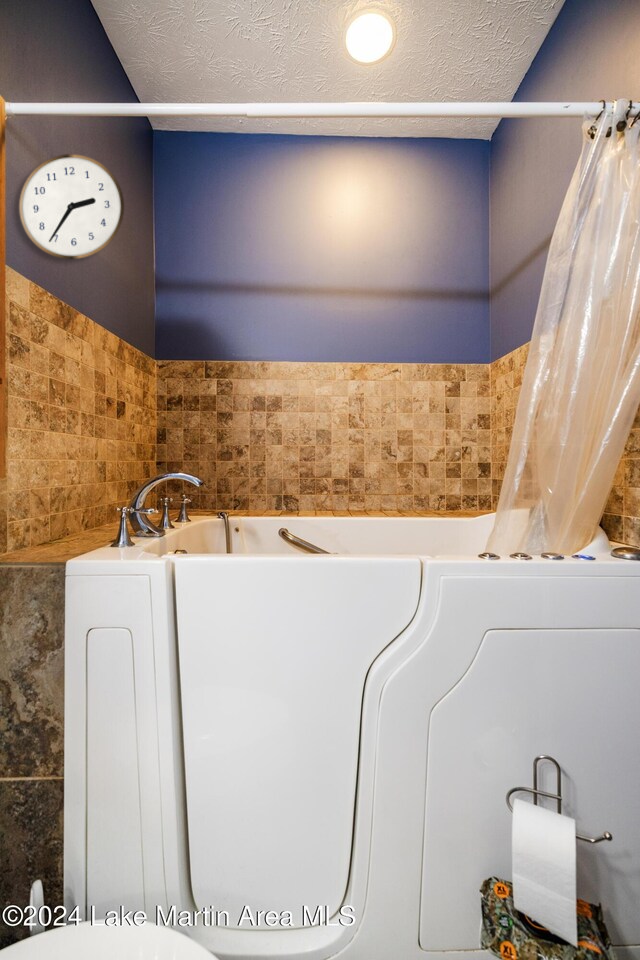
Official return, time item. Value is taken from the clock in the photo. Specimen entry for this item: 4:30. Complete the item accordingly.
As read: 2:36
